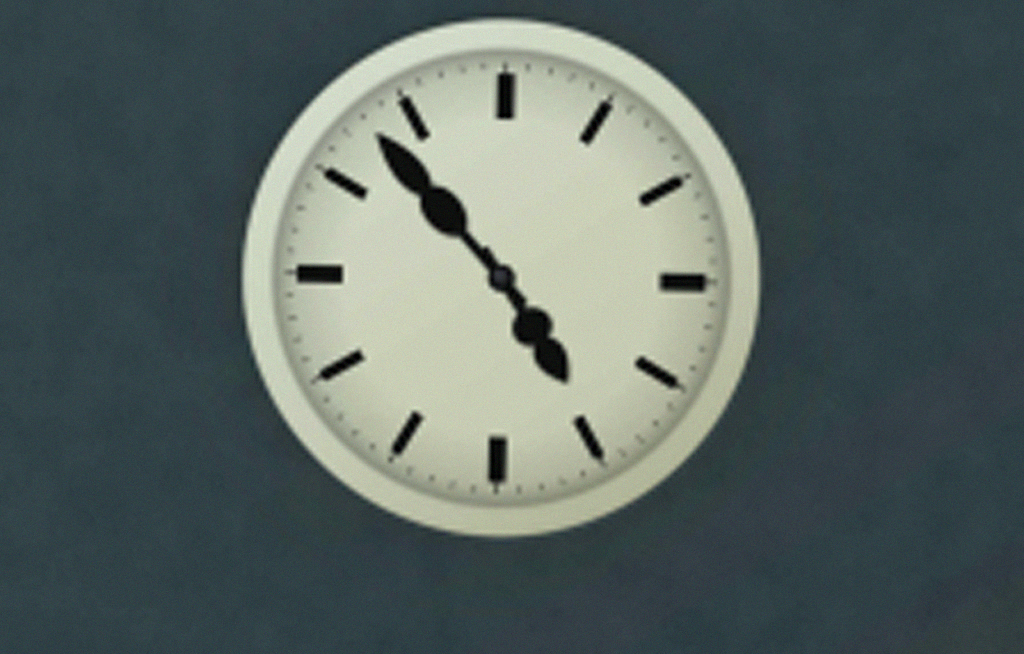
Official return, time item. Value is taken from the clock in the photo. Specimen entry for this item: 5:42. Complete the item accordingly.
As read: 4:53
